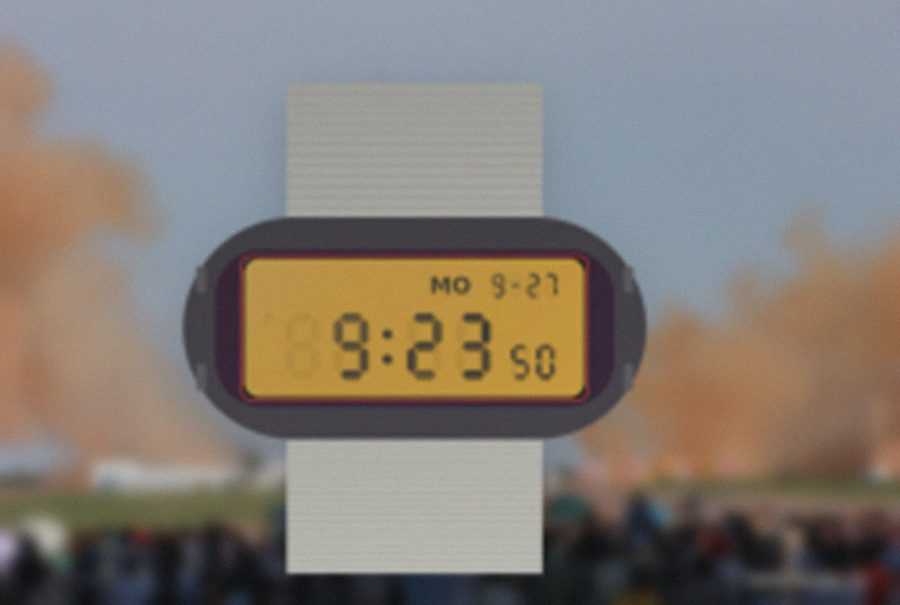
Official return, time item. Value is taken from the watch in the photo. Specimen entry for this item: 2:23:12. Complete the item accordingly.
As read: 9:23:50
